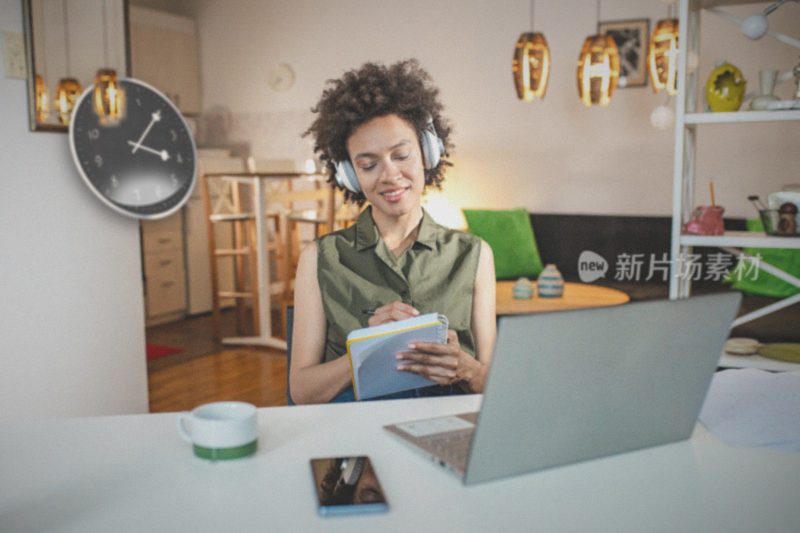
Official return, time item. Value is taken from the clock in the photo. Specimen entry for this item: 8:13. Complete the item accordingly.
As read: 4:10
